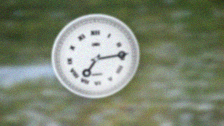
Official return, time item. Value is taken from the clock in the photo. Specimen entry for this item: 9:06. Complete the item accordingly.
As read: 7:14
